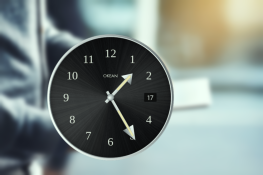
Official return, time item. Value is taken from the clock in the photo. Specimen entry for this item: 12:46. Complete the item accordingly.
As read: 1:25
